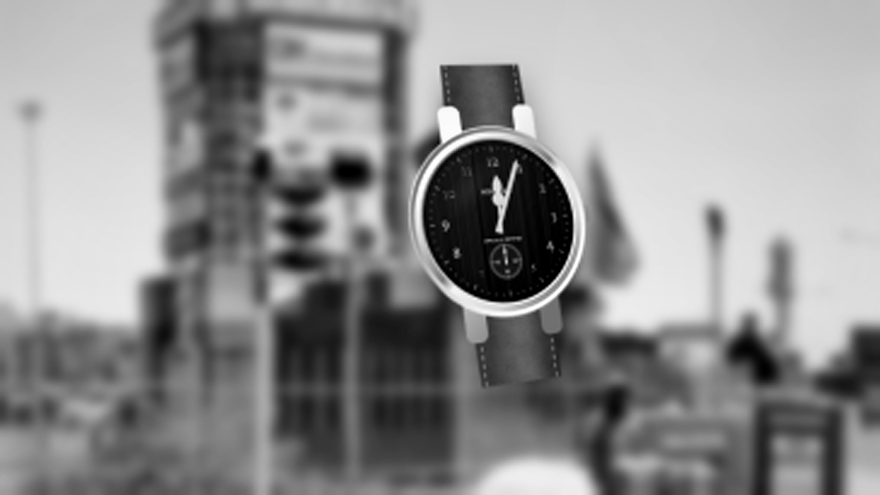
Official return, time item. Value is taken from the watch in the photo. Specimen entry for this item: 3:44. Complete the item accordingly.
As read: 12:04
